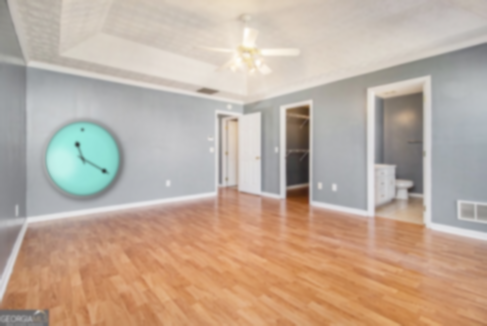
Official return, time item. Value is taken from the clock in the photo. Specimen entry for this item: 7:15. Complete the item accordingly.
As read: 11:20
